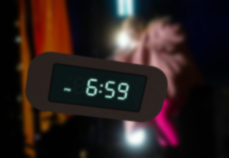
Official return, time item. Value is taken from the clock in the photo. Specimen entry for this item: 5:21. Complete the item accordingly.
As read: 6:59
